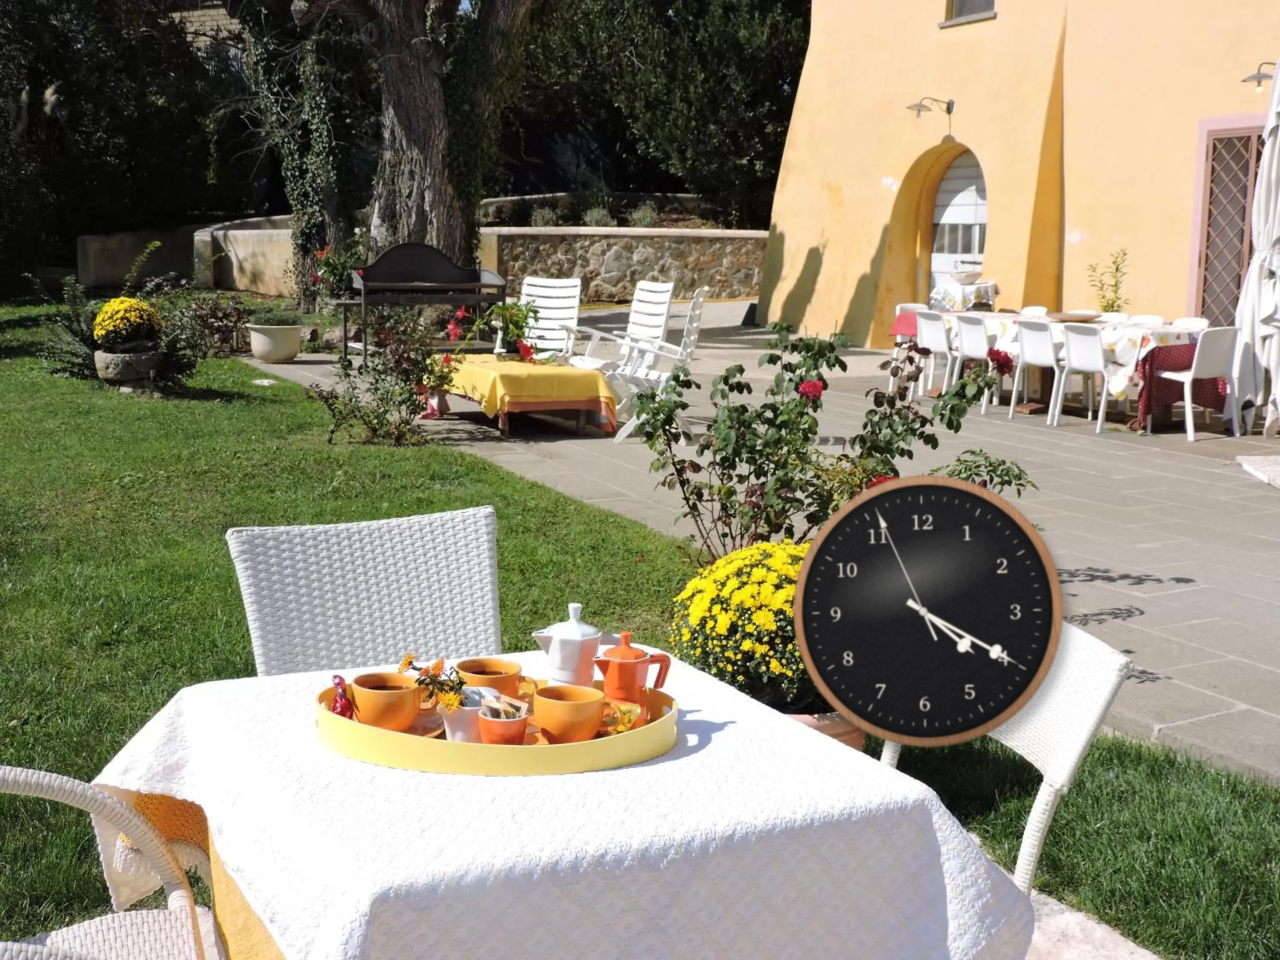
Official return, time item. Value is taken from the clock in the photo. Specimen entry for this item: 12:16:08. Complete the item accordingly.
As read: 4:19:56
